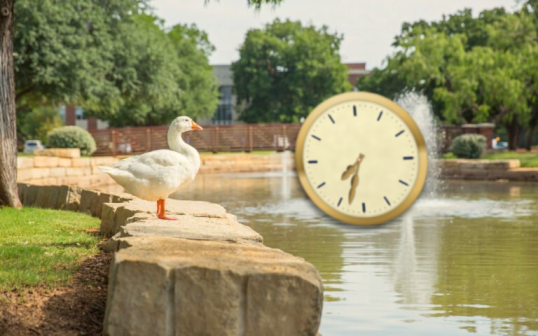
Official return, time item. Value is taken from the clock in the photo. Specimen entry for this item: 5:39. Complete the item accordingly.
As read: 7:33
